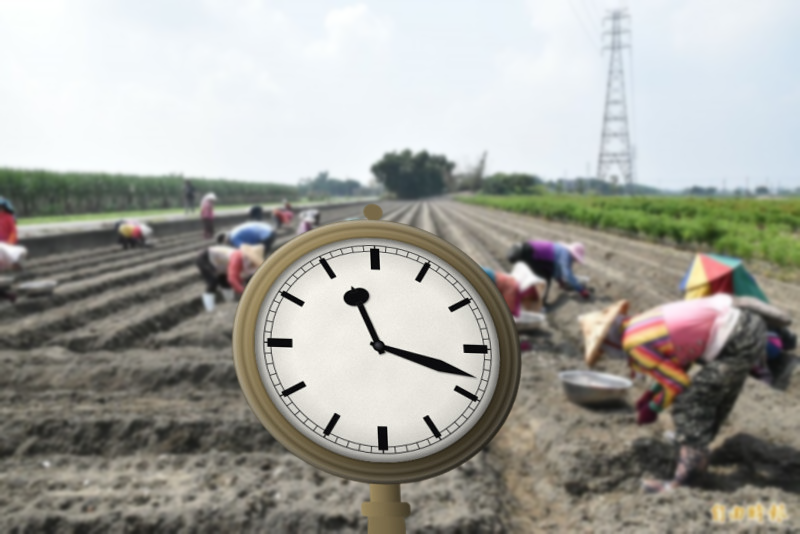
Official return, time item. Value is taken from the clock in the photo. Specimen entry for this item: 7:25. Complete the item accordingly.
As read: 11:18
